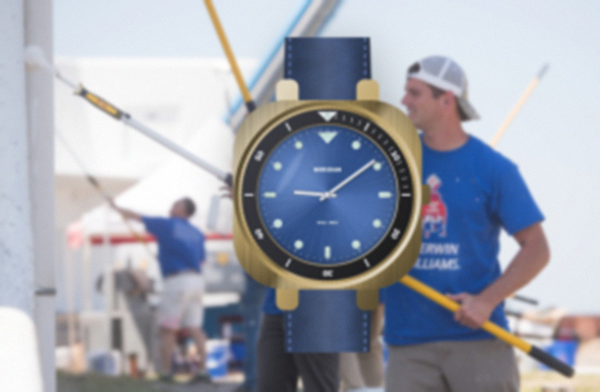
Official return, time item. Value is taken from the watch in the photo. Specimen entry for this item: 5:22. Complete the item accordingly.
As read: 9:09
